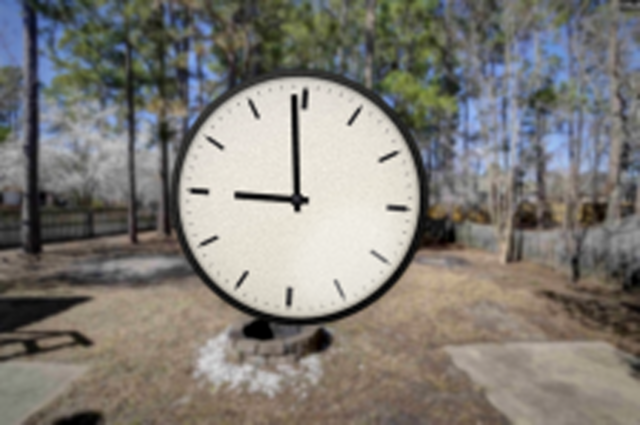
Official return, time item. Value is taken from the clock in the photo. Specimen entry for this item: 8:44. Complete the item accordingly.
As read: 8:59
